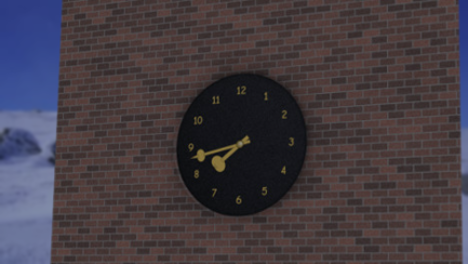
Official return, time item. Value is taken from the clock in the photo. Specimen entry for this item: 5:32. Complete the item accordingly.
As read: 7:43
